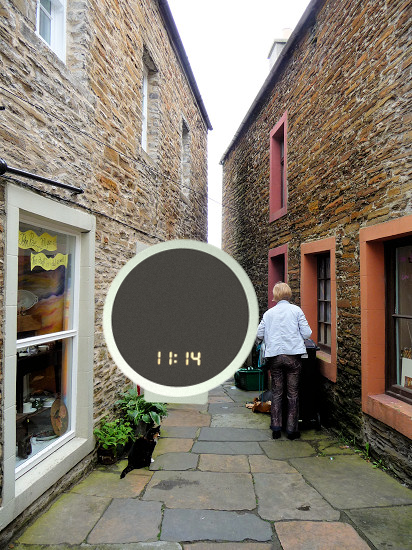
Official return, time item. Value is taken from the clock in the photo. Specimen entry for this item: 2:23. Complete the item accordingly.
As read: 11:14
